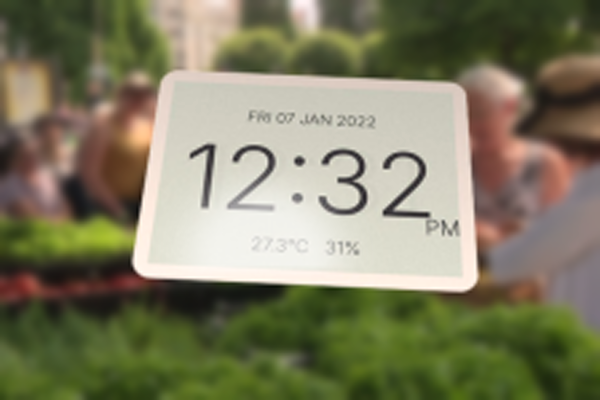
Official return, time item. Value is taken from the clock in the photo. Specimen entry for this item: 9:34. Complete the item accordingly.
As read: 12:32
